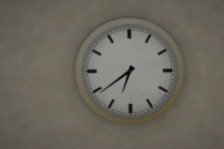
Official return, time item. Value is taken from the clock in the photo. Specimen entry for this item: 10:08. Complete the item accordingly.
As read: 6:39
